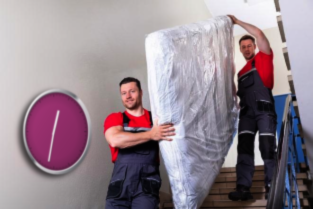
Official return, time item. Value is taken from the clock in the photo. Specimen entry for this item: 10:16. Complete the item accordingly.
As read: 12:32
